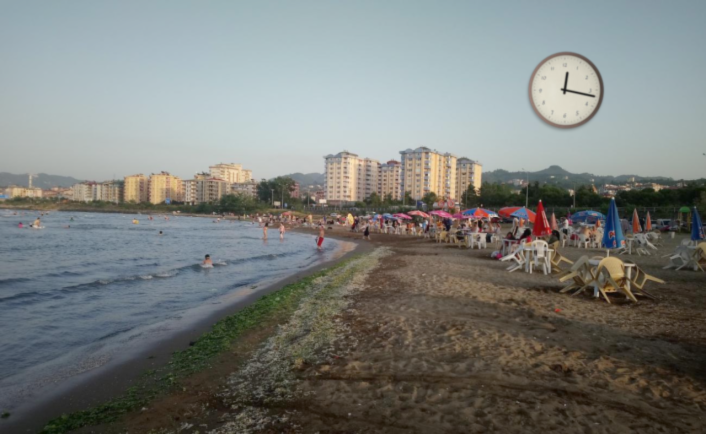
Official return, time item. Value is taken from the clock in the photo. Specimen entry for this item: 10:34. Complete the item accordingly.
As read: 12:17
